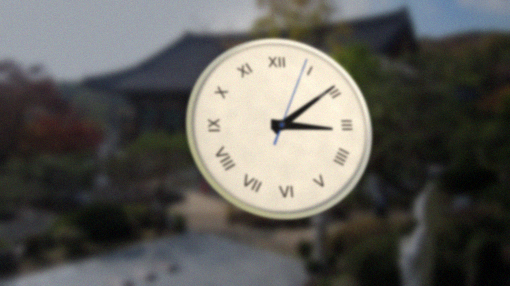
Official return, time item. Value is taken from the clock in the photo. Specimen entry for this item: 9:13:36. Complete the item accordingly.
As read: 3:09:04
